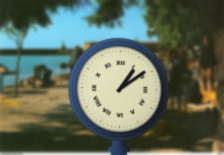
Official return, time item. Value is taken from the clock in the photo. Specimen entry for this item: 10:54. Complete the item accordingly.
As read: 1:09
